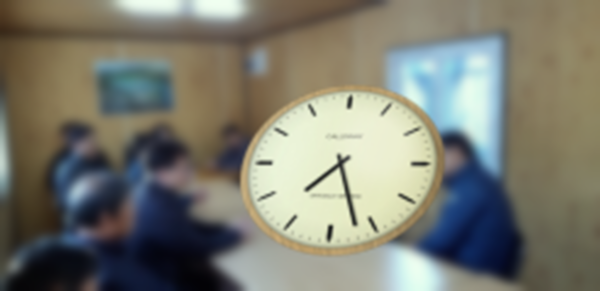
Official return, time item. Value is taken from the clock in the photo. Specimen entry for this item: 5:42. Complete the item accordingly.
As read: 7:27
